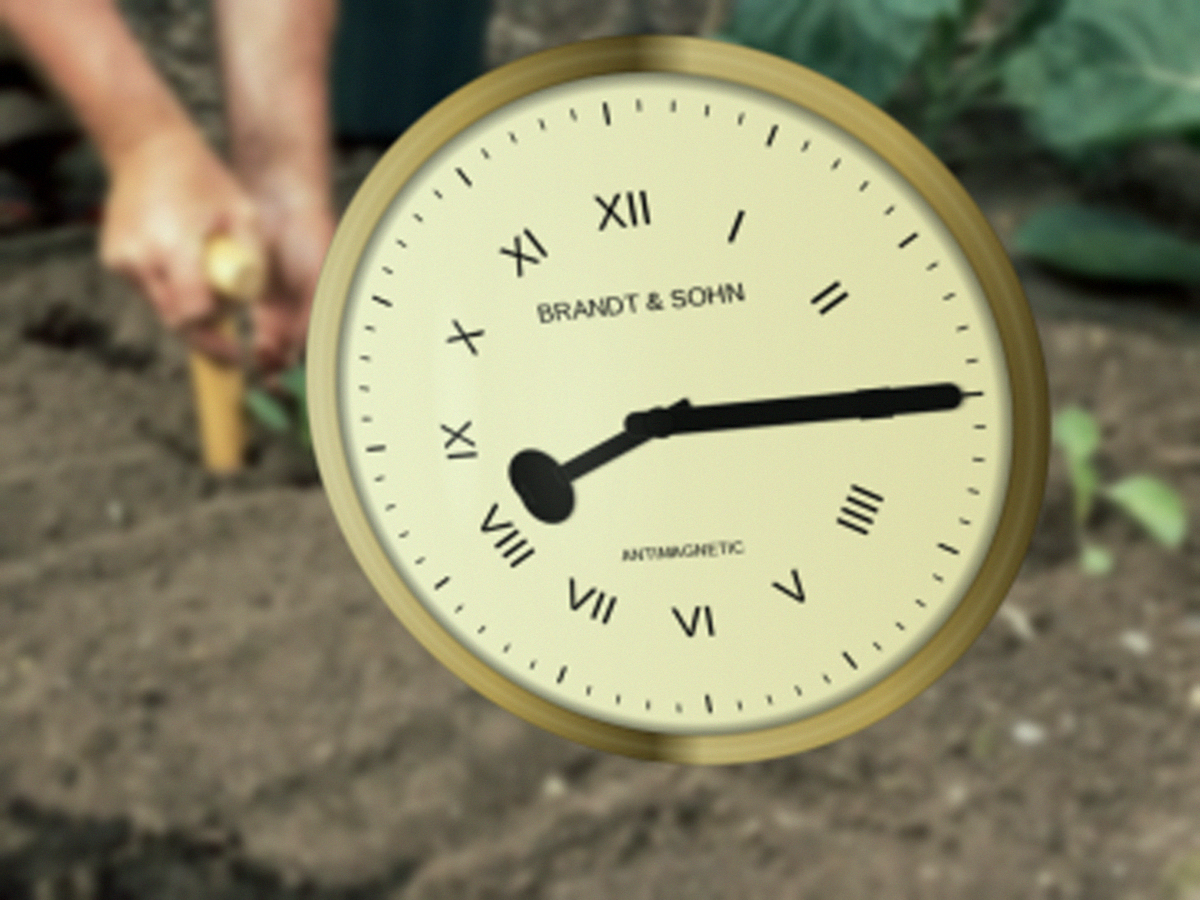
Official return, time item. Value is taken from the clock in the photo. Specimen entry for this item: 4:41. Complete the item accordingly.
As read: 8:15
